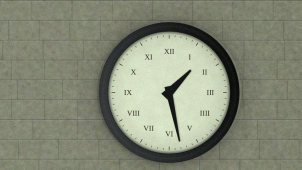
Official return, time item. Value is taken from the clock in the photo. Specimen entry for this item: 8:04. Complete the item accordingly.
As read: 1:28
